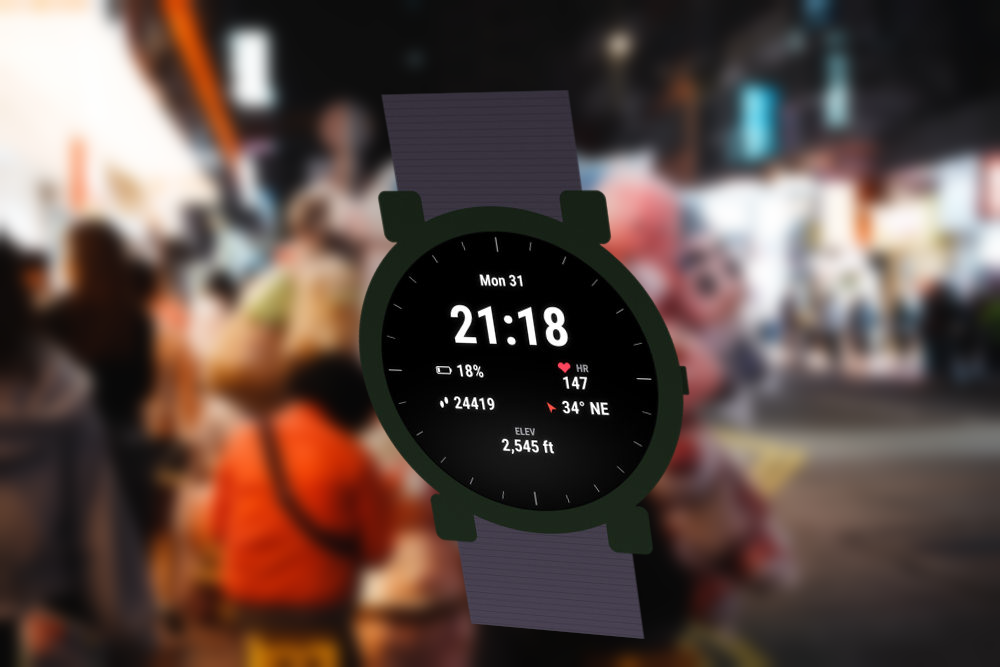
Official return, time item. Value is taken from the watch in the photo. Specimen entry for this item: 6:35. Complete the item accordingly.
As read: 21:18
